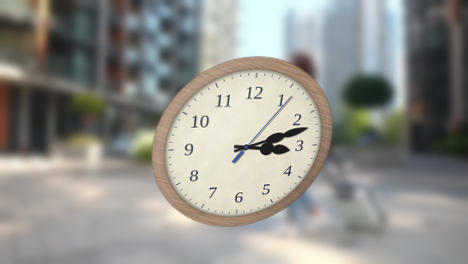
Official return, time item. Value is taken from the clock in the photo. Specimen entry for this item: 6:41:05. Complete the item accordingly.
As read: 3:12:06
